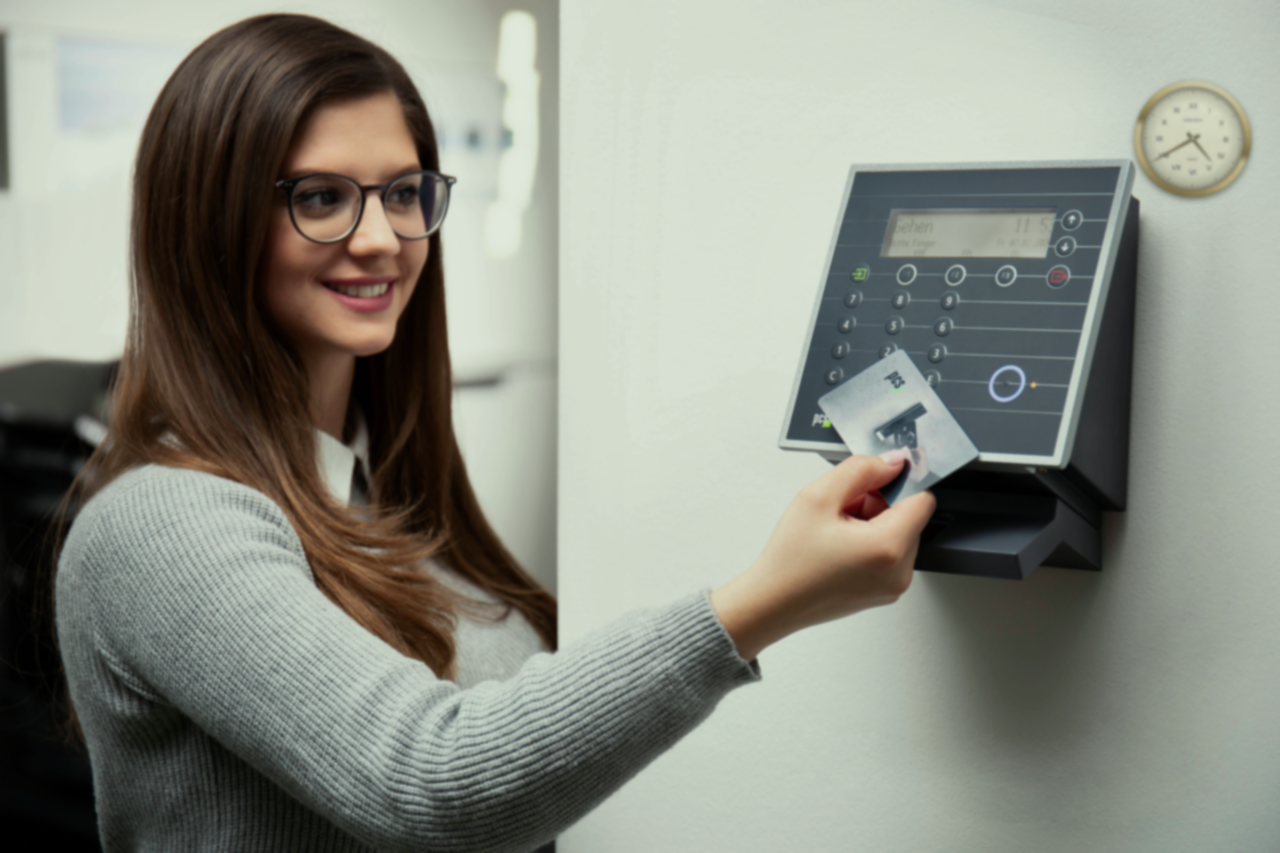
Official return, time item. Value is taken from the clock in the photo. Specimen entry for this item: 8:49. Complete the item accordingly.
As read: 4:40
